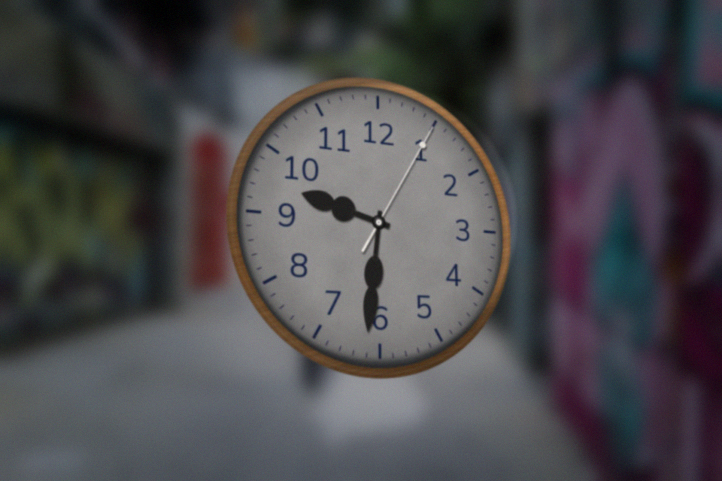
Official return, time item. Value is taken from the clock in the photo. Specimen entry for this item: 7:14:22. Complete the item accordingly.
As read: 9:31:05
